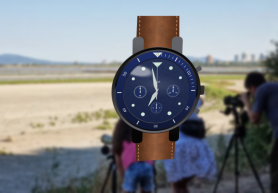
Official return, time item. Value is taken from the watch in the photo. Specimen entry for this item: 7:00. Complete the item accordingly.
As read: 6:58
